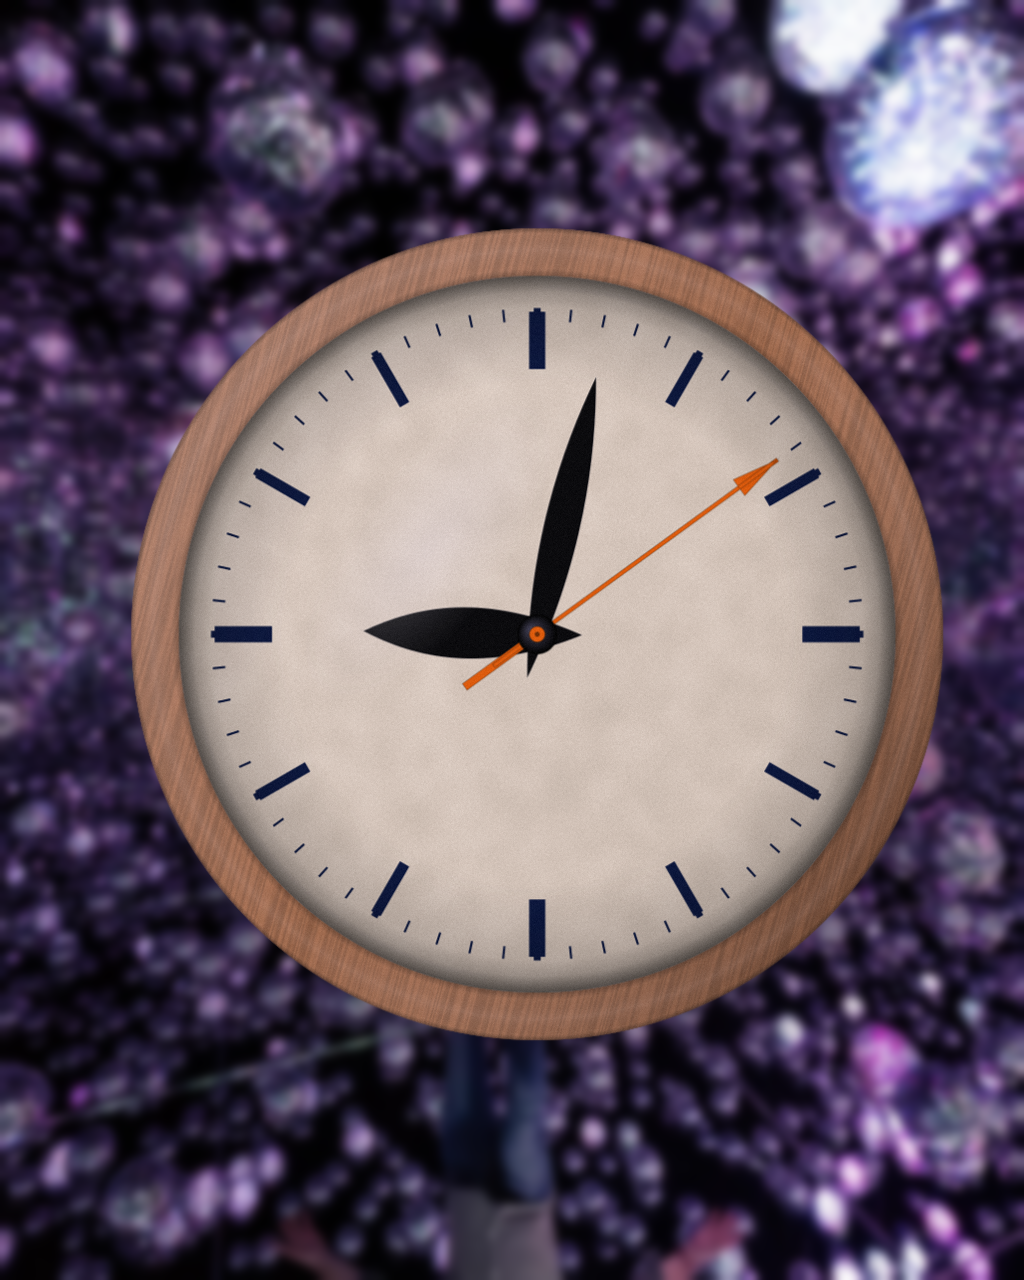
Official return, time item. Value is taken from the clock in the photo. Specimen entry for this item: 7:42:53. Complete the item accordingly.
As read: 9:02:09
